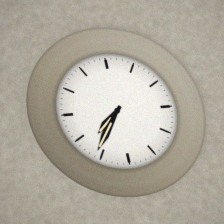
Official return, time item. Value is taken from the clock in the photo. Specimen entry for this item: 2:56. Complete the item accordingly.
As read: 7:36
